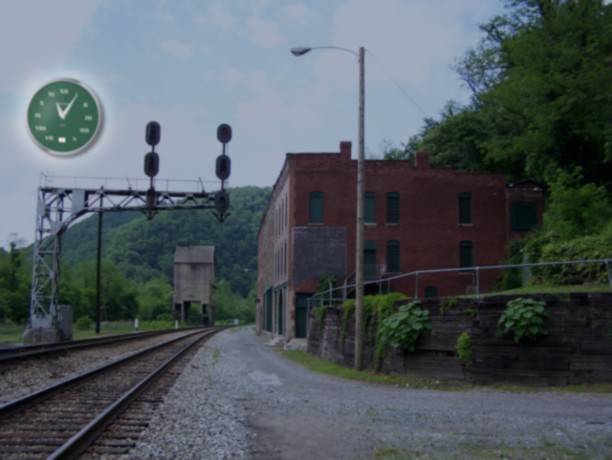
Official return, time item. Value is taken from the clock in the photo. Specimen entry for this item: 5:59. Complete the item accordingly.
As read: 11:05
